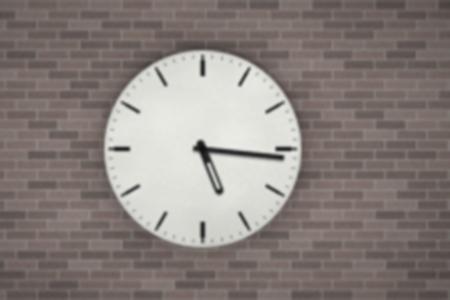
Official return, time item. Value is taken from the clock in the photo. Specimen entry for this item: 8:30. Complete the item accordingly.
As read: 5:16
